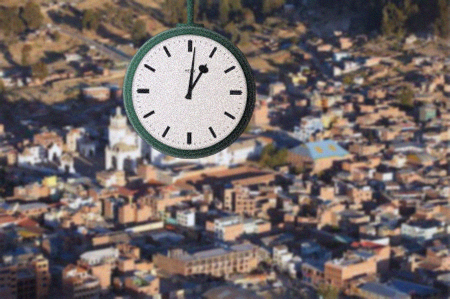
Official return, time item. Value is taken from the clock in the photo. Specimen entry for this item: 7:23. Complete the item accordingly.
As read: 1:01
